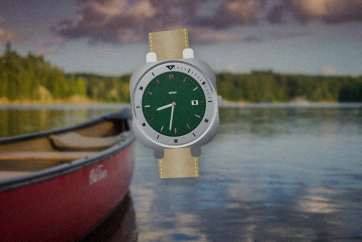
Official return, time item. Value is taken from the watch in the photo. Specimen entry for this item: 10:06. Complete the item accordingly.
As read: 8:32
